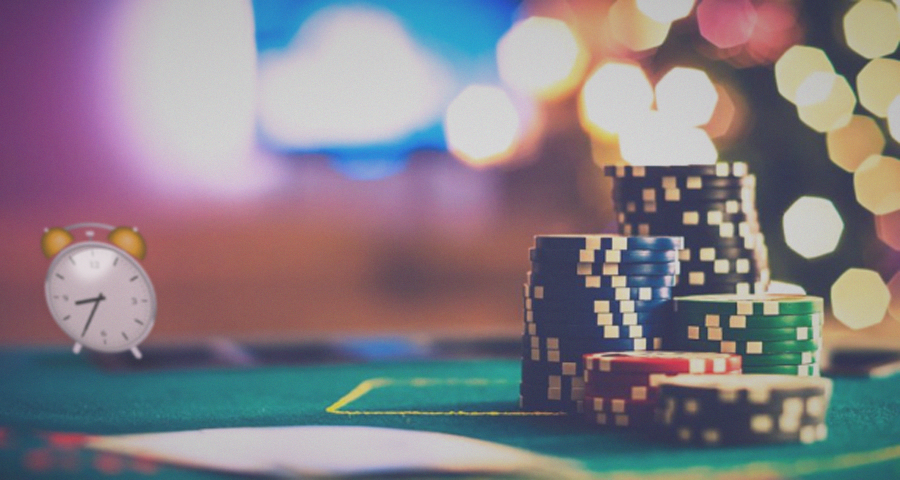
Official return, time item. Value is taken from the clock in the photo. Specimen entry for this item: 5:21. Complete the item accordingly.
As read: 8:35
